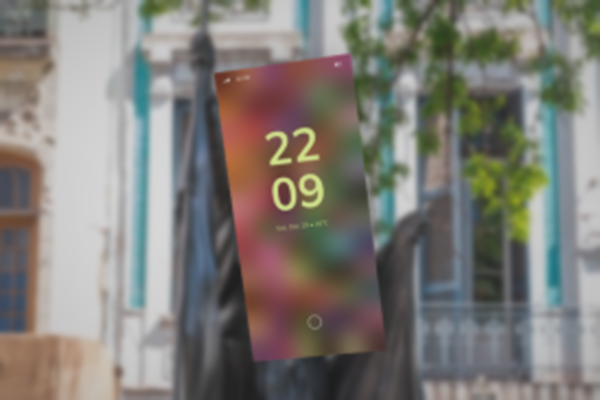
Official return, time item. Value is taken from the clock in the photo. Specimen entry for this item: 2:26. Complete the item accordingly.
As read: 22:09
